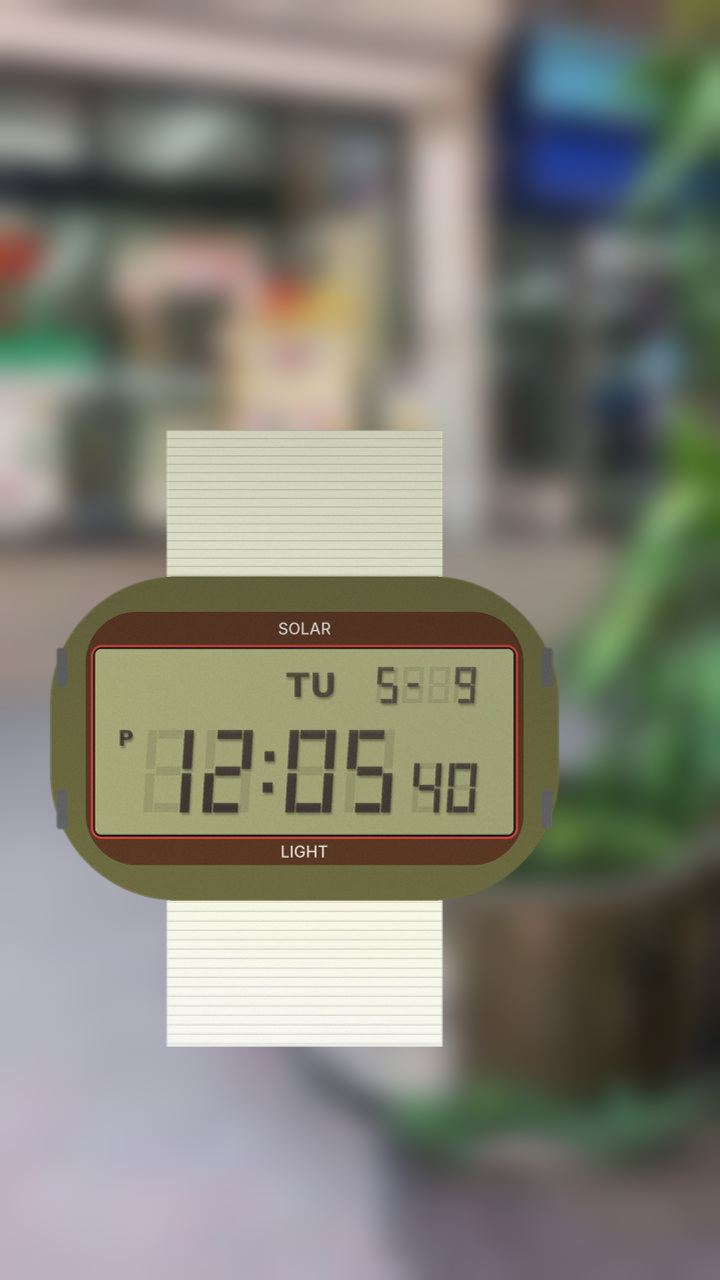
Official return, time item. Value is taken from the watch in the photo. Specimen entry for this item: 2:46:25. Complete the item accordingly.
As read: 12:05:40
